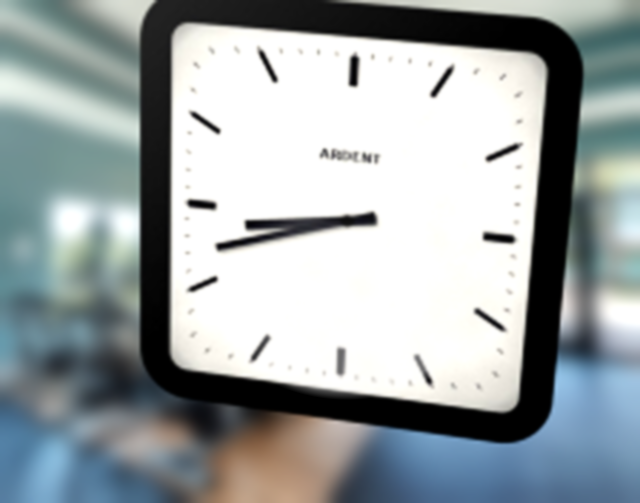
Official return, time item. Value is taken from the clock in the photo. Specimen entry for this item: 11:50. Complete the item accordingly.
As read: 8:42
